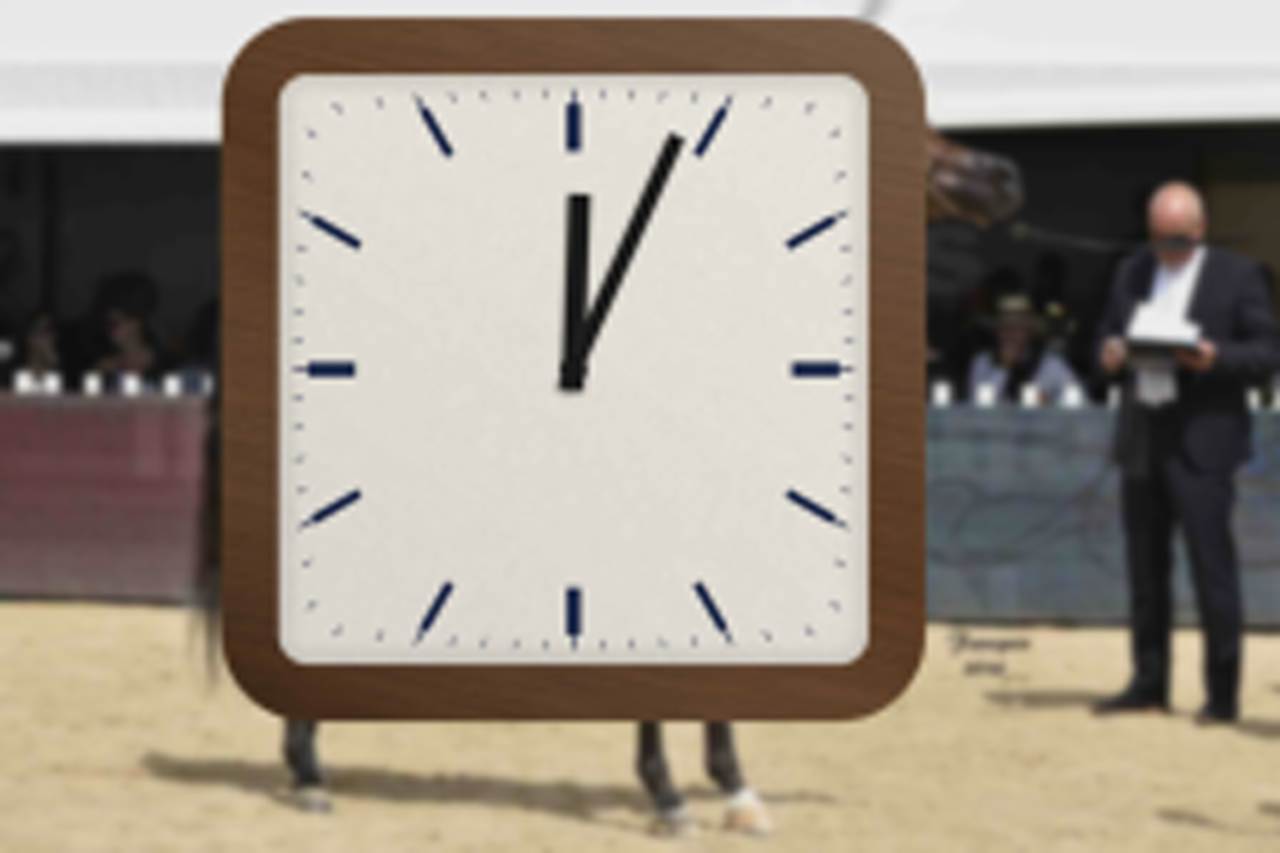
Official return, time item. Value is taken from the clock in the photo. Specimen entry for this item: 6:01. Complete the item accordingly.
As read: 12:04
